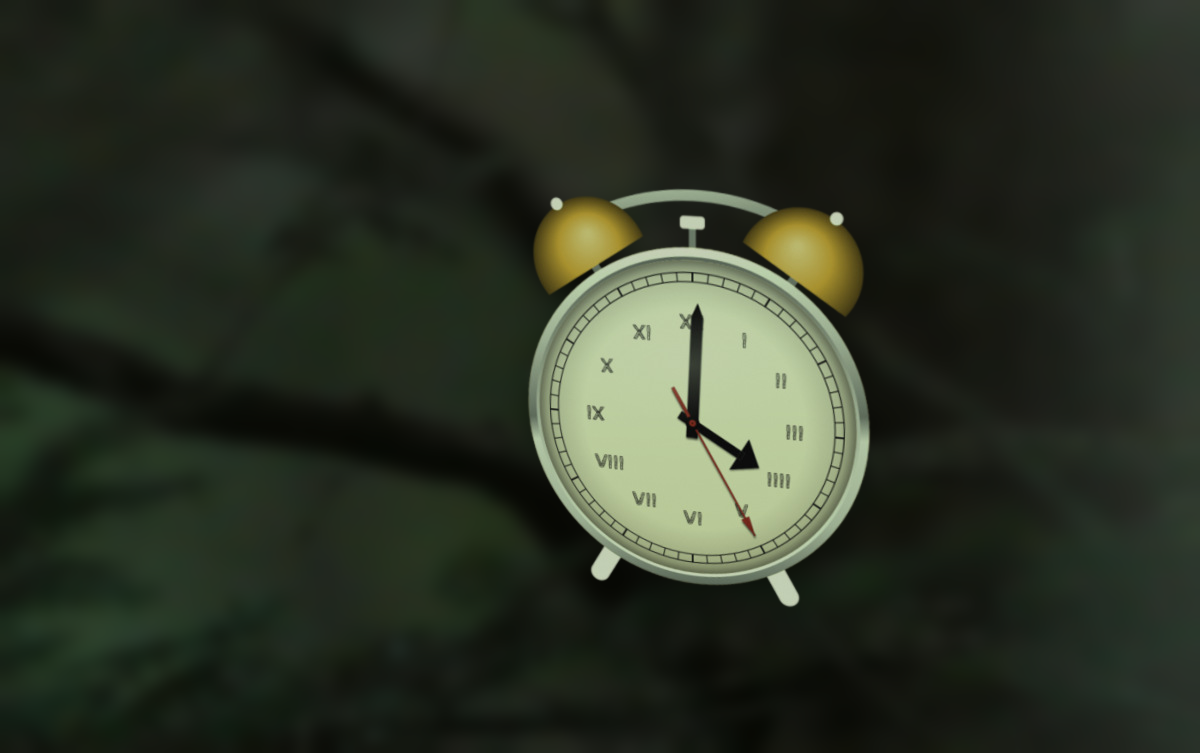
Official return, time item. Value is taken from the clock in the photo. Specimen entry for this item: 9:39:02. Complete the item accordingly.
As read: 4:00:25
